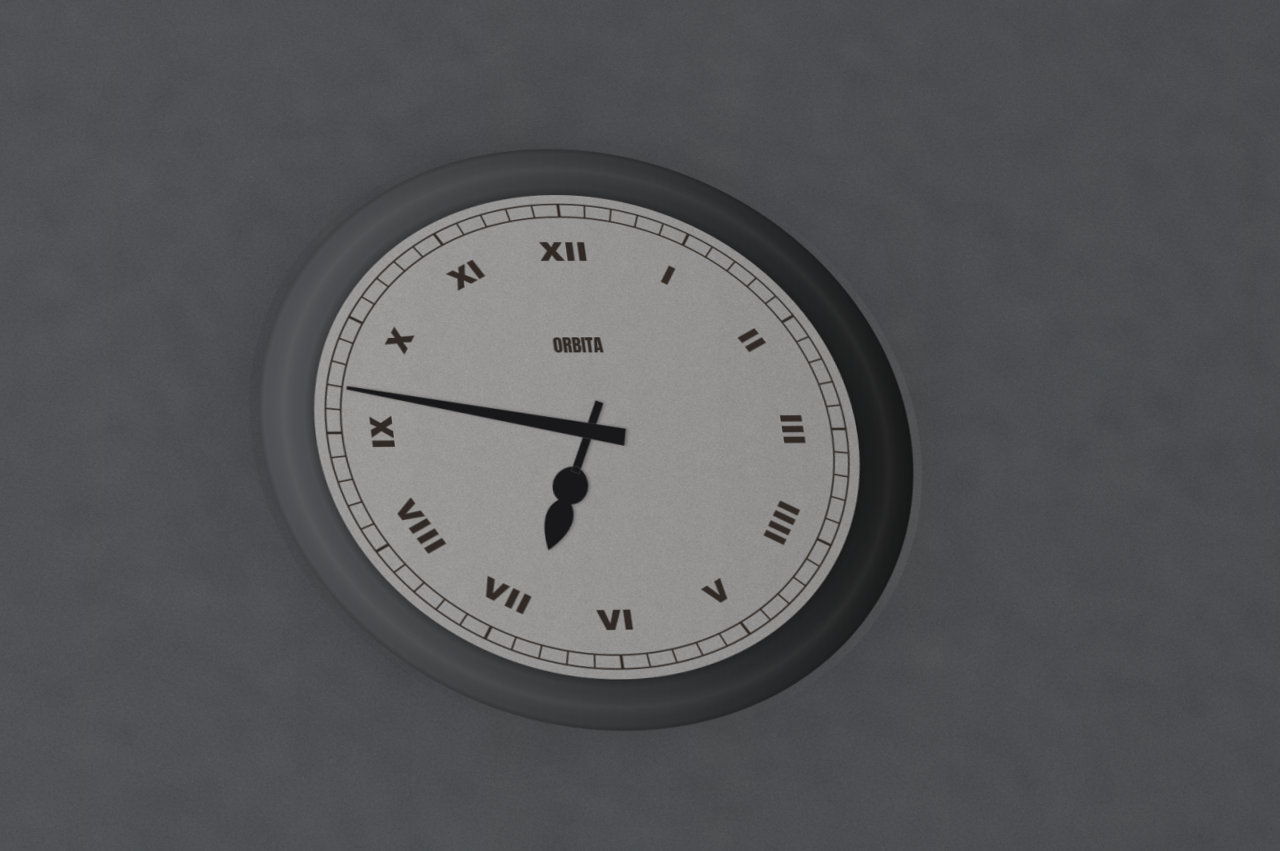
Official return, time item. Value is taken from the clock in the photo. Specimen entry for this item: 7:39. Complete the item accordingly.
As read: 6:47
